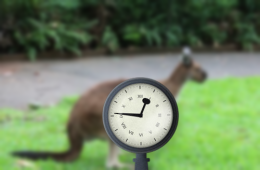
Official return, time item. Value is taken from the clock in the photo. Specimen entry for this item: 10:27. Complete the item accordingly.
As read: 12:46
